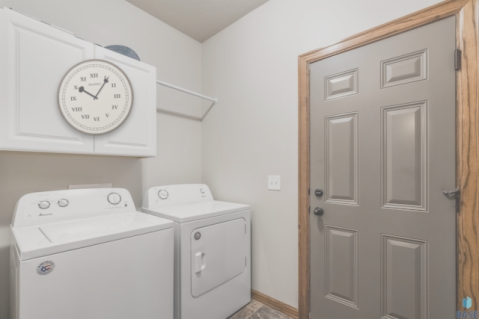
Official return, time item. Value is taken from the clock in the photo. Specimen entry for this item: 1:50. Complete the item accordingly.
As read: 10:06
